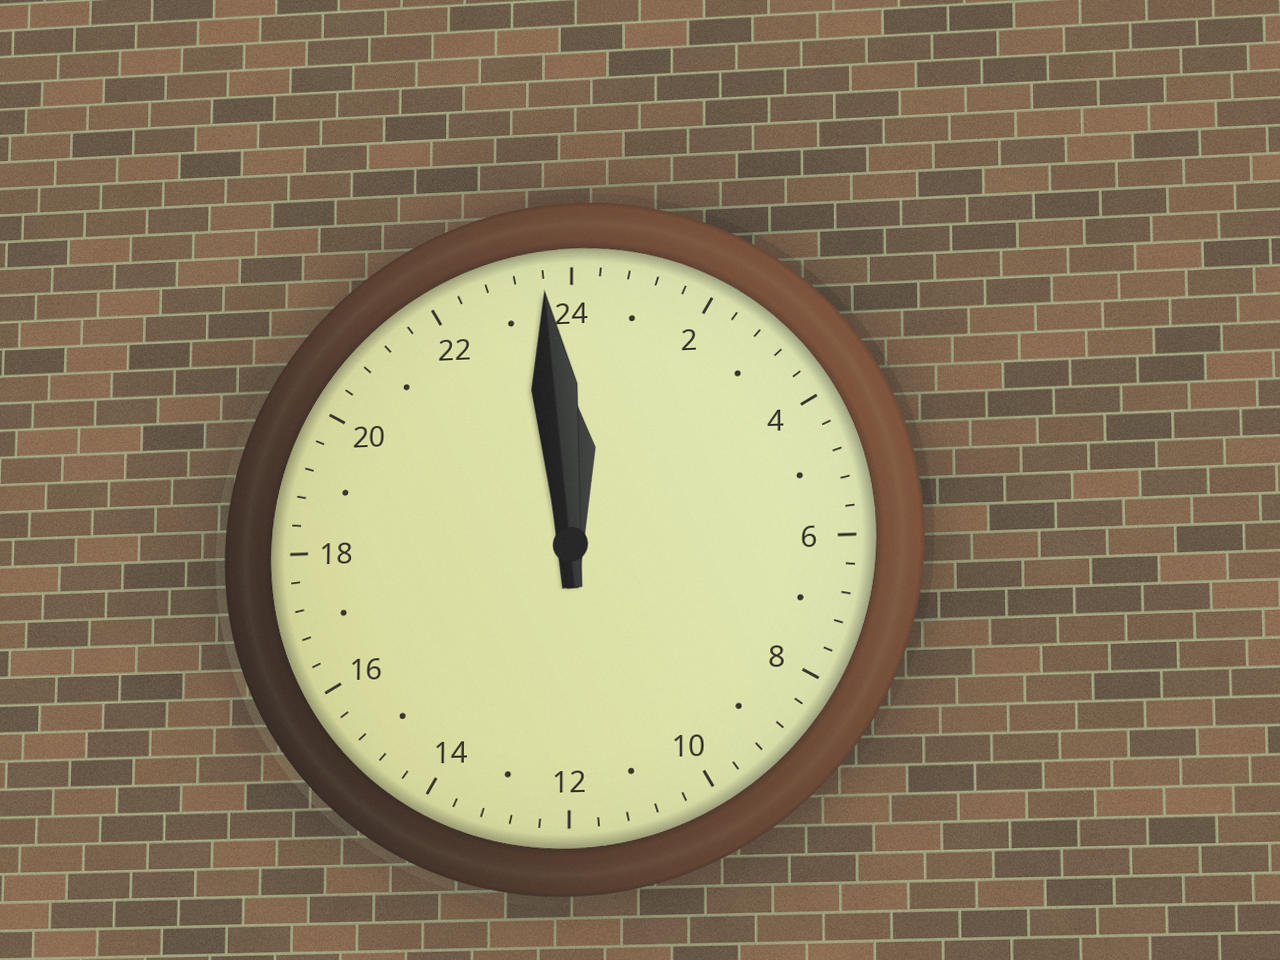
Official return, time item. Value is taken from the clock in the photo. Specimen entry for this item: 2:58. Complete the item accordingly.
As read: 23:59
